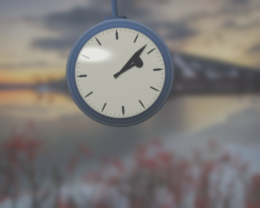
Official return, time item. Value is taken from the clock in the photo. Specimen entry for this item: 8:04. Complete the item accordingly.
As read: 2:08
